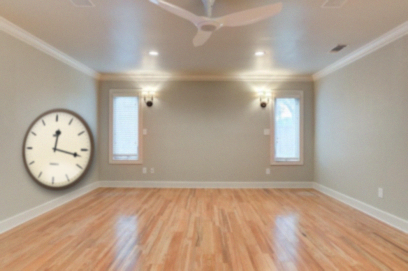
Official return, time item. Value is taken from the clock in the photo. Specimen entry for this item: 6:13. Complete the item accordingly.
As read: 12:17
